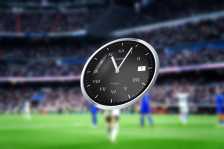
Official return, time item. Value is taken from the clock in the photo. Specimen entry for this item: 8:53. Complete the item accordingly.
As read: 11:04
